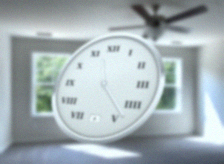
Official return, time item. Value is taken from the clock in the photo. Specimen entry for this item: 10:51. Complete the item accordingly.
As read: 11:23
